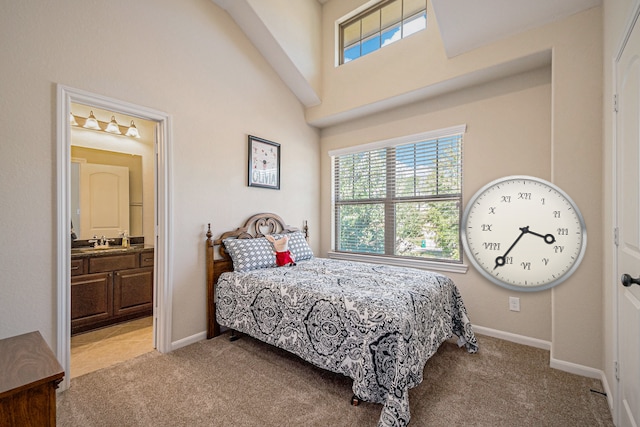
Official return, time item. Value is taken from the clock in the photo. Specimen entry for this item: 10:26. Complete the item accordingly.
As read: 3:36
